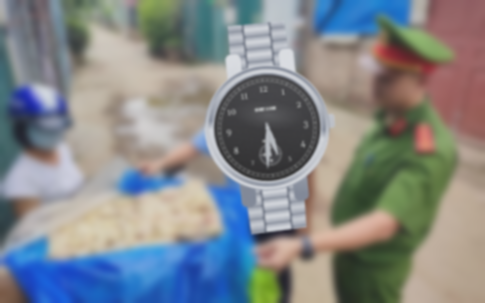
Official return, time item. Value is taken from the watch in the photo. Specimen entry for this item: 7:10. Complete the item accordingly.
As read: 5:31
